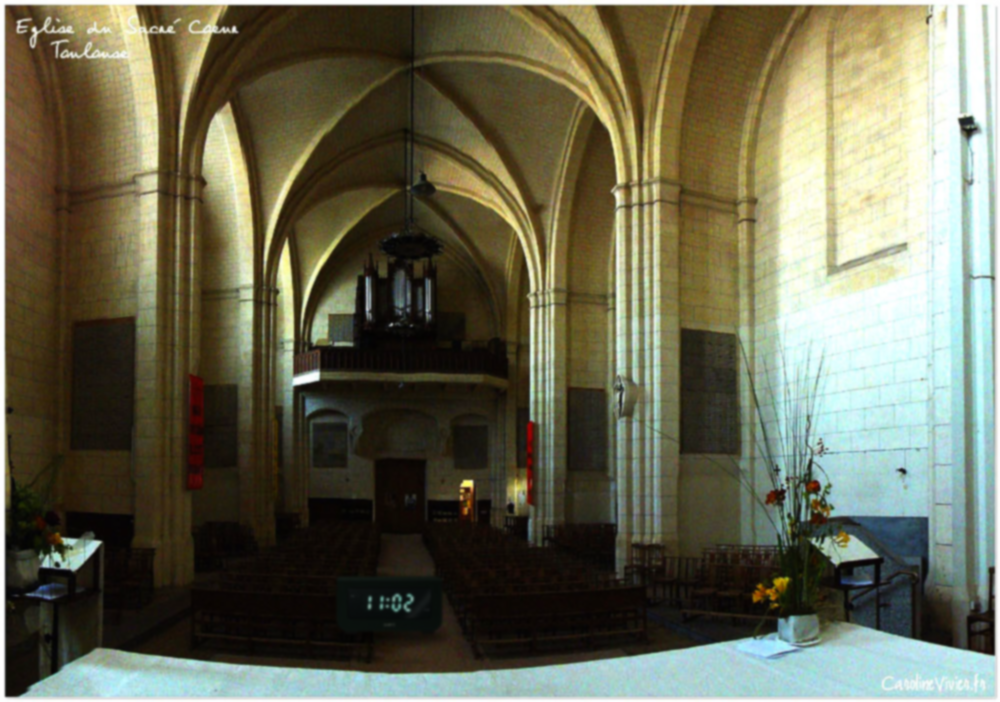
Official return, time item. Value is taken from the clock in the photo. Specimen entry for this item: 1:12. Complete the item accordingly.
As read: 11:02
